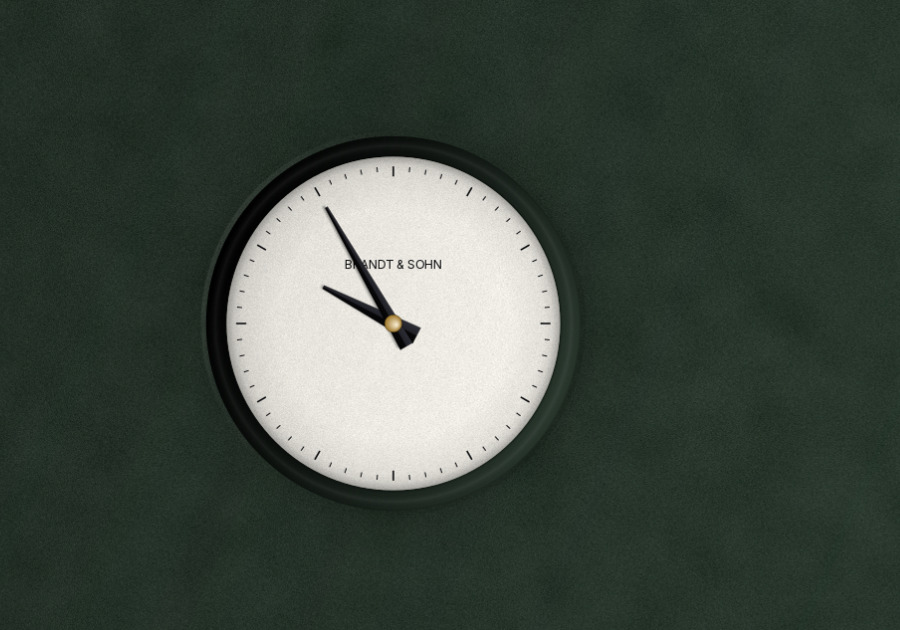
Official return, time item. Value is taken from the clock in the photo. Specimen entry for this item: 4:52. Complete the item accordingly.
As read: 9:55
